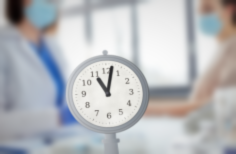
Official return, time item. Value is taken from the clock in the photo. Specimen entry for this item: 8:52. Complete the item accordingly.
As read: 11:02
